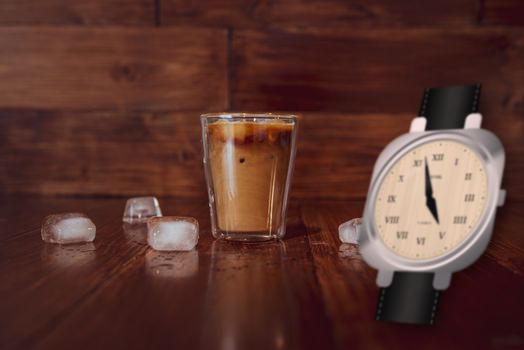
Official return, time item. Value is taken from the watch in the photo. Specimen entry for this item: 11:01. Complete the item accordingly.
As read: 4:57
